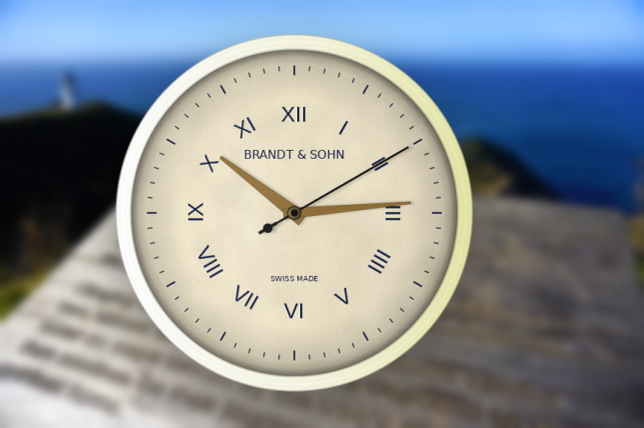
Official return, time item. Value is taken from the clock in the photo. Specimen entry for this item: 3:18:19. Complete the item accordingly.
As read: 10:14:10
